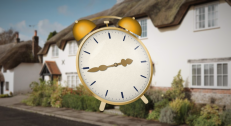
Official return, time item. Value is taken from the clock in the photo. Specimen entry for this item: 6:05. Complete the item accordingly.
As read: 2:44
